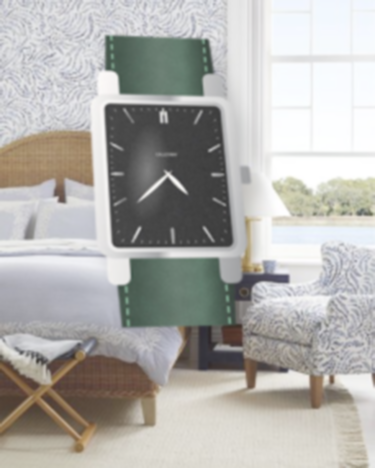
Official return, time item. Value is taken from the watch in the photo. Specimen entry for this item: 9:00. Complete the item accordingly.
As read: 4:38
